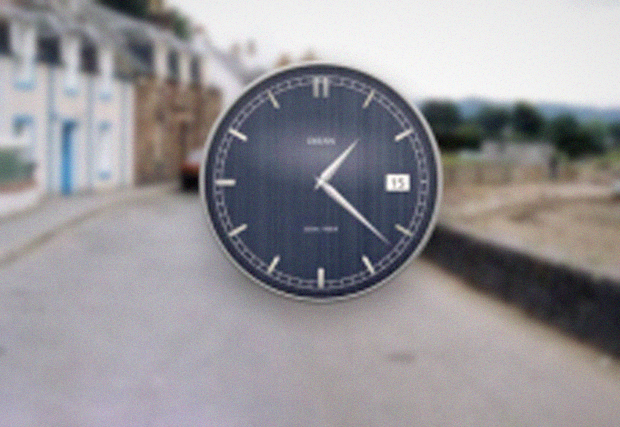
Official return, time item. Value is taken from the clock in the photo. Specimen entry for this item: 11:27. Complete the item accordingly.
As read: 1:22
